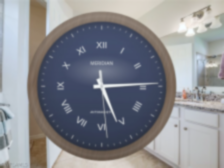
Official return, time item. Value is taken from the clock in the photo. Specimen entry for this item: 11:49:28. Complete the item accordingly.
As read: 5:14:29
